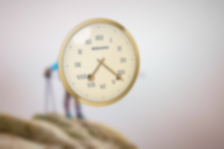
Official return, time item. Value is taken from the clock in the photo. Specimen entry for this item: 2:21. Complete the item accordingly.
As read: 7:22
